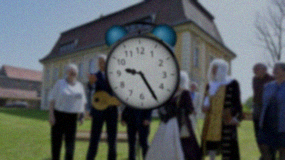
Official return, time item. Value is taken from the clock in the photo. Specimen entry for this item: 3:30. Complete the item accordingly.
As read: 9:25
